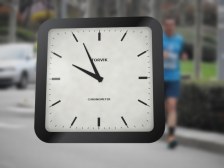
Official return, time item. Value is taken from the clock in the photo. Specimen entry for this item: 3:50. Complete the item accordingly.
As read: 9:56
